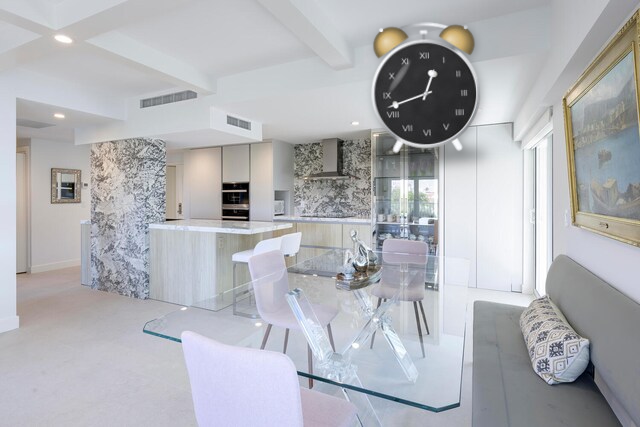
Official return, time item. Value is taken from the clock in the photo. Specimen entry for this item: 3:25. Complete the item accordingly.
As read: 12:42
